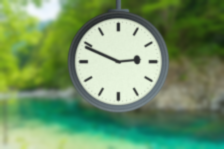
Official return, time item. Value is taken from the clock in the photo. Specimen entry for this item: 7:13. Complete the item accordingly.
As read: 2:49
